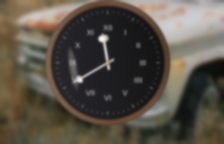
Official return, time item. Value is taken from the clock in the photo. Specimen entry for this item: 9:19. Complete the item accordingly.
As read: 11:40
